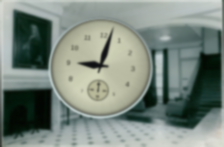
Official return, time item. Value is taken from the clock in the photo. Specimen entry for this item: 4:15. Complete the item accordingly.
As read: 9:02
